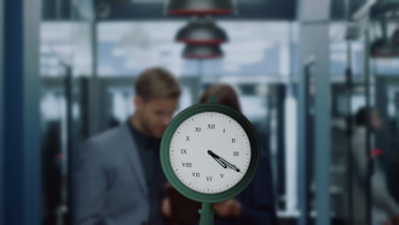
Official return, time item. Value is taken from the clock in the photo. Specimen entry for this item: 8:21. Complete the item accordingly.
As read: 4:20
